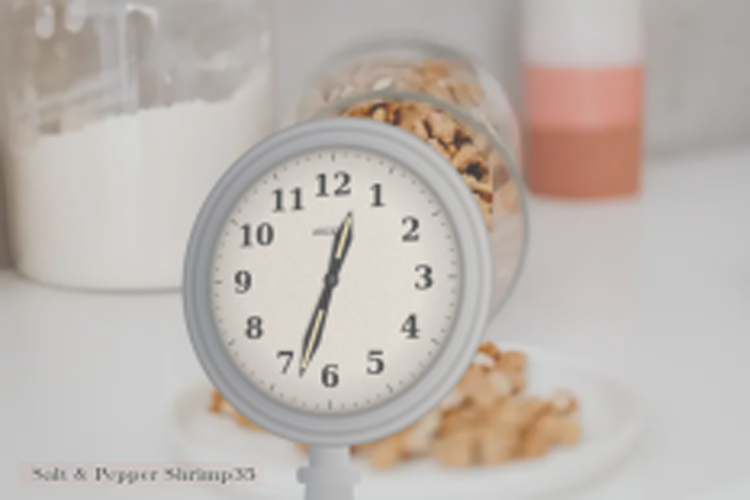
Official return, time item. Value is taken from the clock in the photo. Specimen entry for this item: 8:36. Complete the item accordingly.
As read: 12:33
